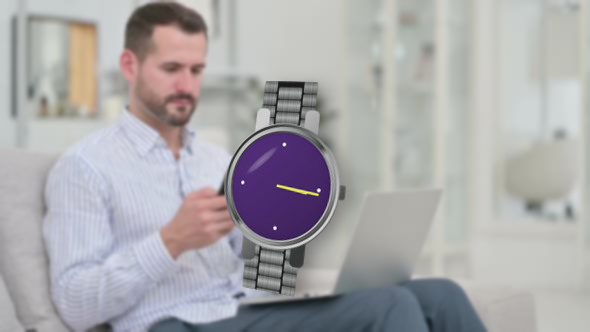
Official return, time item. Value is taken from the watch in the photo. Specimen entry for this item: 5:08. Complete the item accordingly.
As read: 3:16
